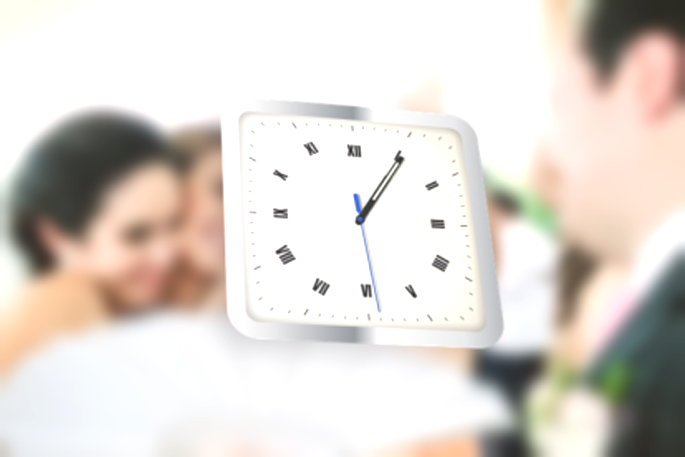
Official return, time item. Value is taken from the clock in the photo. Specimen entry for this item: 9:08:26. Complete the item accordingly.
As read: 1:05:29
